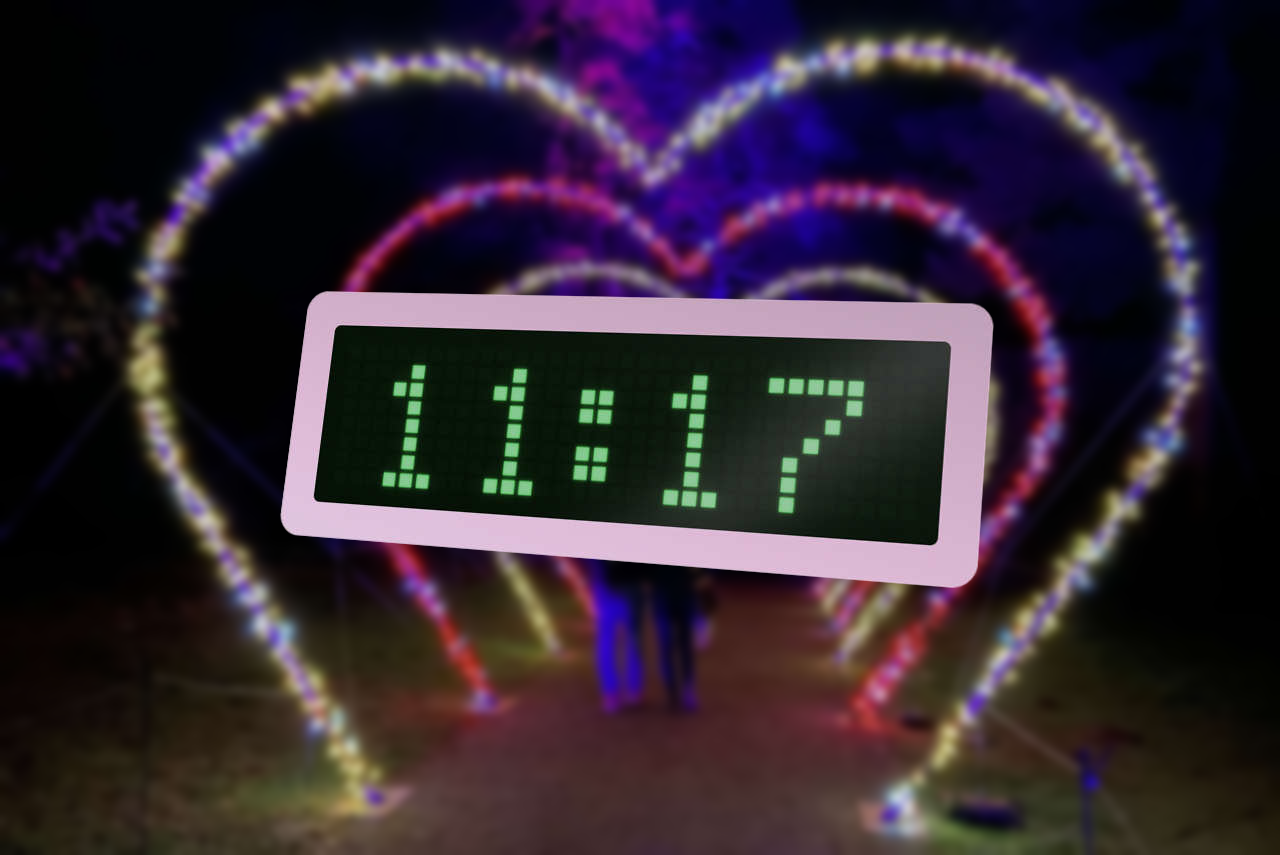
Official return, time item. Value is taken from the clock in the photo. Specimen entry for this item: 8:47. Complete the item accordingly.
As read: 11:17
